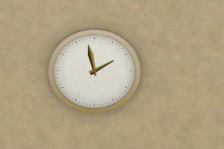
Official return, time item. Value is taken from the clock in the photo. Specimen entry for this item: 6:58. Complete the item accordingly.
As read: 1:58
